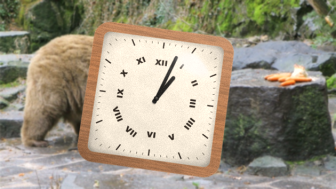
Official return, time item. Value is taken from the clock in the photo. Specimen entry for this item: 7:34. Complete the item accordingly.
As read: 1:03
